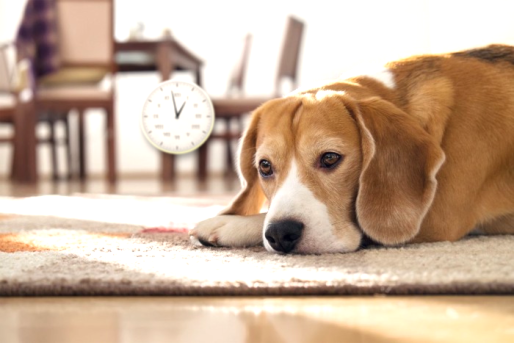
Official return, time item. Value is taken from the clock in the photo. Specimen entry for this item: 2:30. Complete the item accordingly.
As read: 12:58
